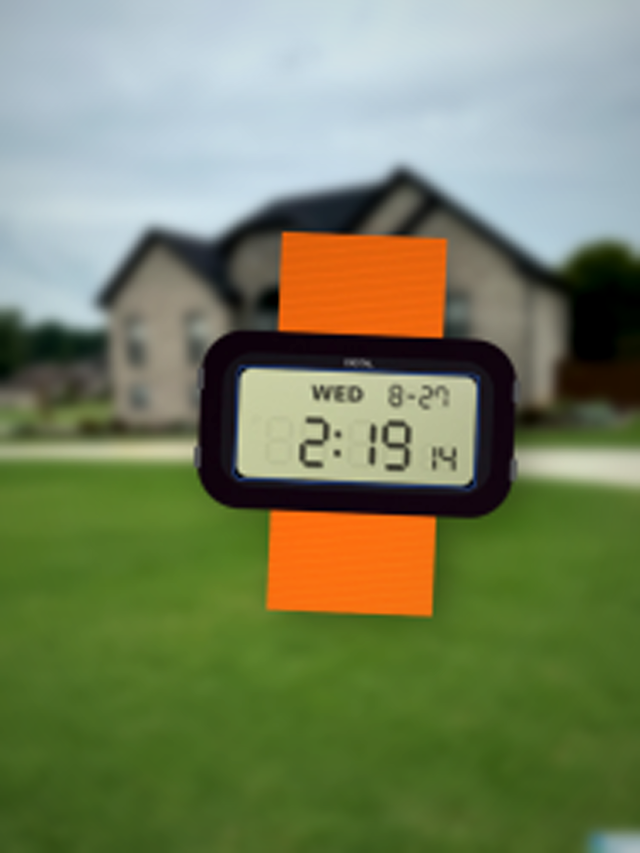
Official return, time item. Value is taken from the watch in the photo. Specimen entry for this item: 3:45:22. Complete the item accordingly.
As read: 2:19:14
